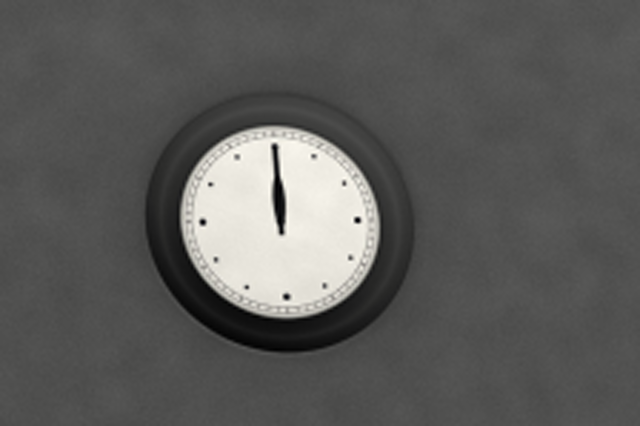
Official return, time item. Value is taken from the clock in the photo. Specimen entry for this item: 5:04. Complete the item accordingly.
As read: 12:00
